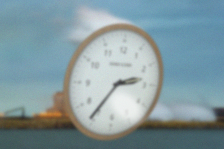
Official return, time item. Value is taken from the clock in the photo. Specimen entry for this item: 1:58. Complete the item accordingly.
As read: 2:36
